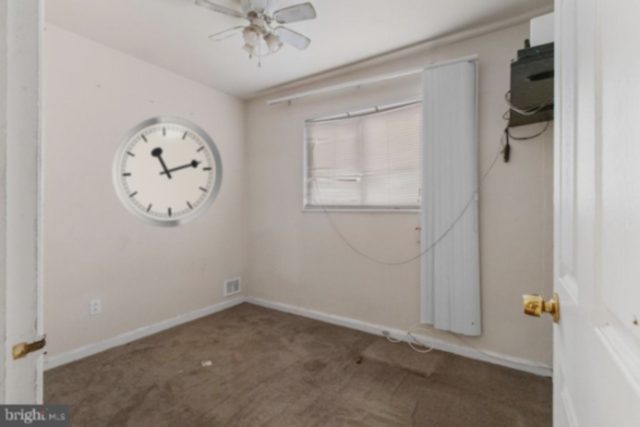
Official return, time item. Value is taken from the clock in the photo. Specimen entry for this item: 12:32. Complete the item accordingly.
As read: 11:13
